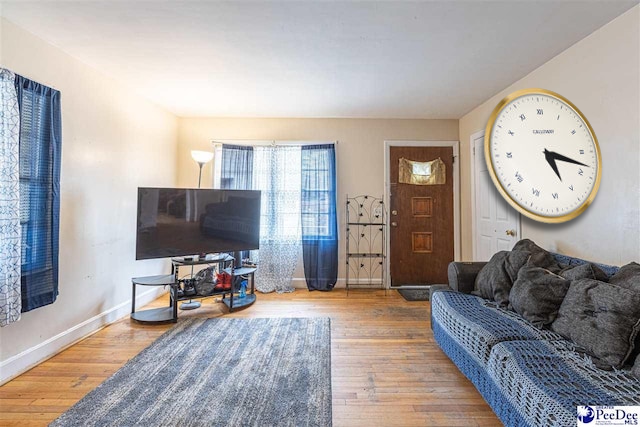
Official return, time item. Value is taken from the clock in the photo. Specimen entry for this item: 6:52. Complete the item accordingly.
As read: 5:18
